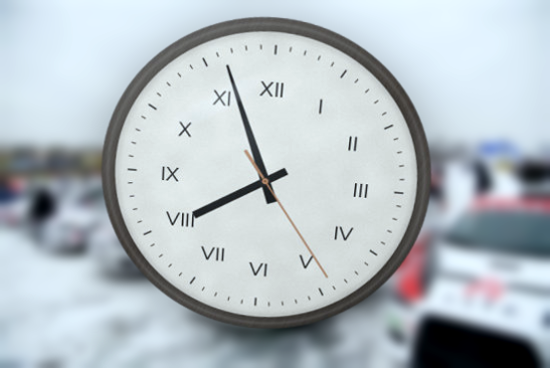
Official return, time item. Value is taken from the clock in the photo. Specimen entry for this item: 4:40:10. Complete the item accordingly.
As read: 7:56:24
